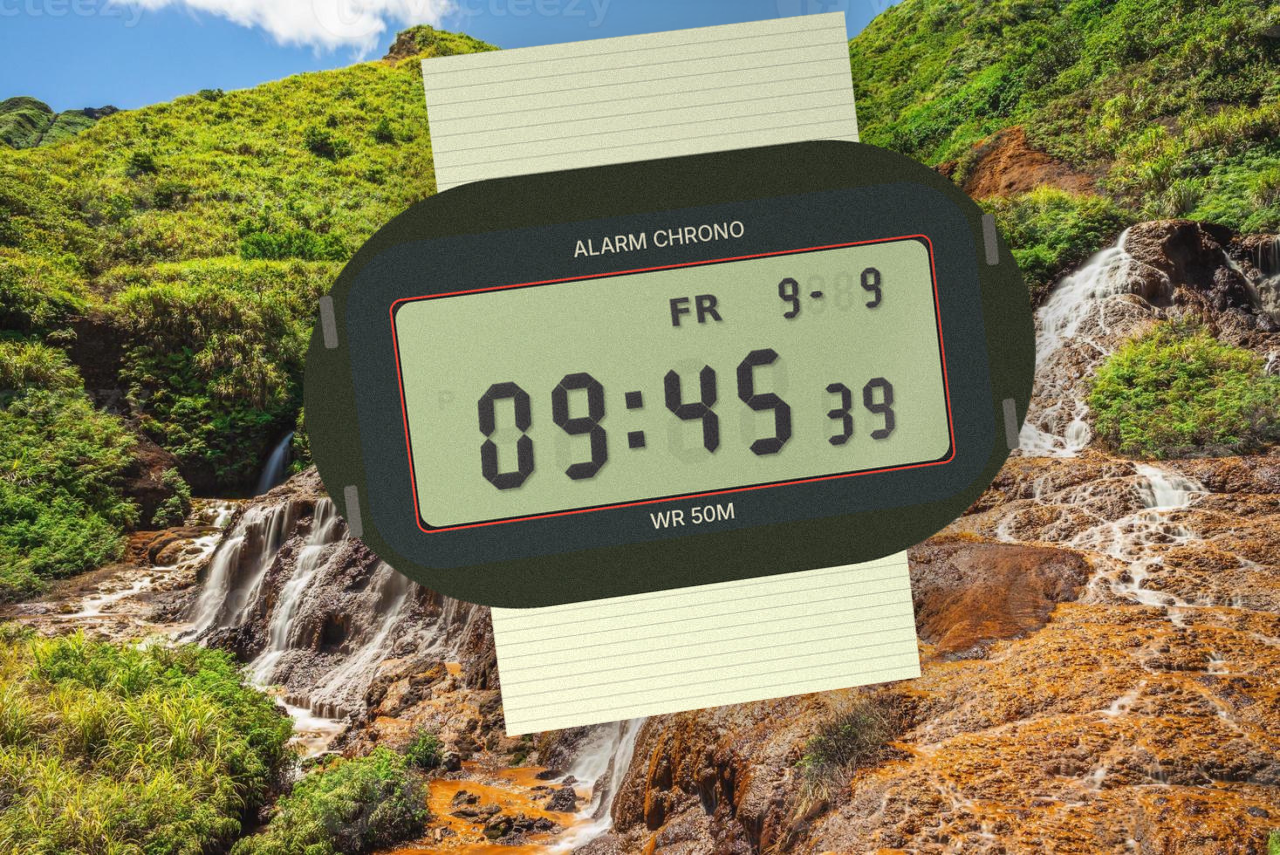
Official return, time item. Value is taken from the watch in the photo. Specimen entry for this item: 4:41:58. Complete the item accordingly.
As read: 9:45:39
